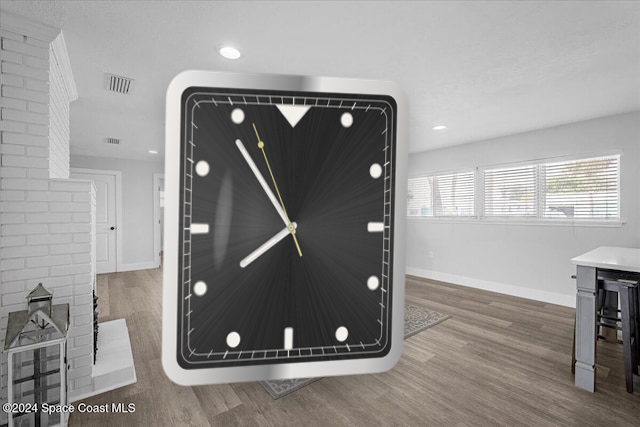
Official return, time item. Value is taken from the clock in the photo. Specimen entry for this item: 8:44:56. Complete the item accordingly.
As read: 7:53:56
